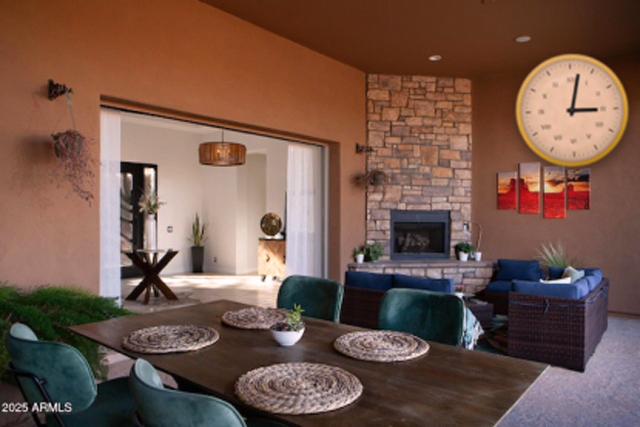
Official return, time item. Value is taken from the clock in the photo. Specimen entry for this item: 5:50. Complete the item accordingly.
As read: 3:02
